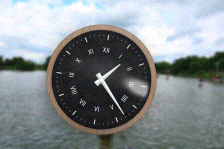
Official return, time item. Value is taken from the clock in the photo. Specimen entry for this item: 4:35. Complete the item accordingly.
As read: 1:23
